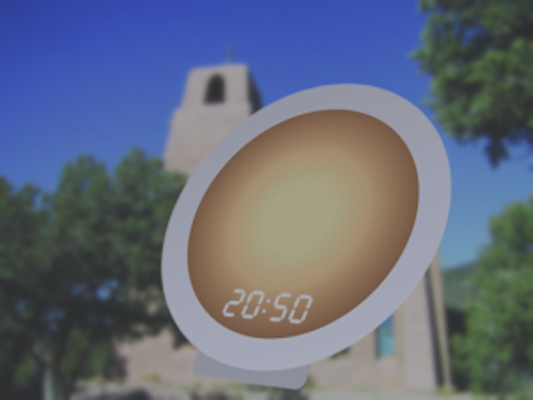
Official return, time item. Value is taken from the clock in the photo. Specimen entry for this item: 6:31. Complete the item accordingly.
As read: 20:50
